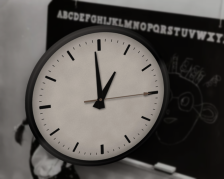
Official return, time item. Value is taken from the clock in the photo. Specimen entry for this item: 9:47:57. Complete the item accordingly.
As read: 12:59:15
